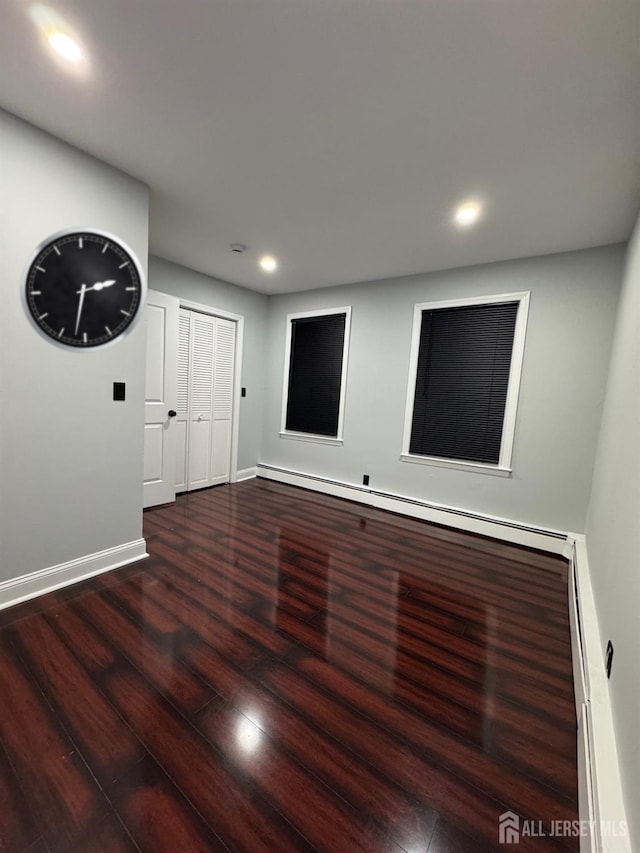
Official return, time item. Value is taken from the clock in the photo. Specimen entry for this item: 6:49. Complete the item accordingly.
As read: 2:32
